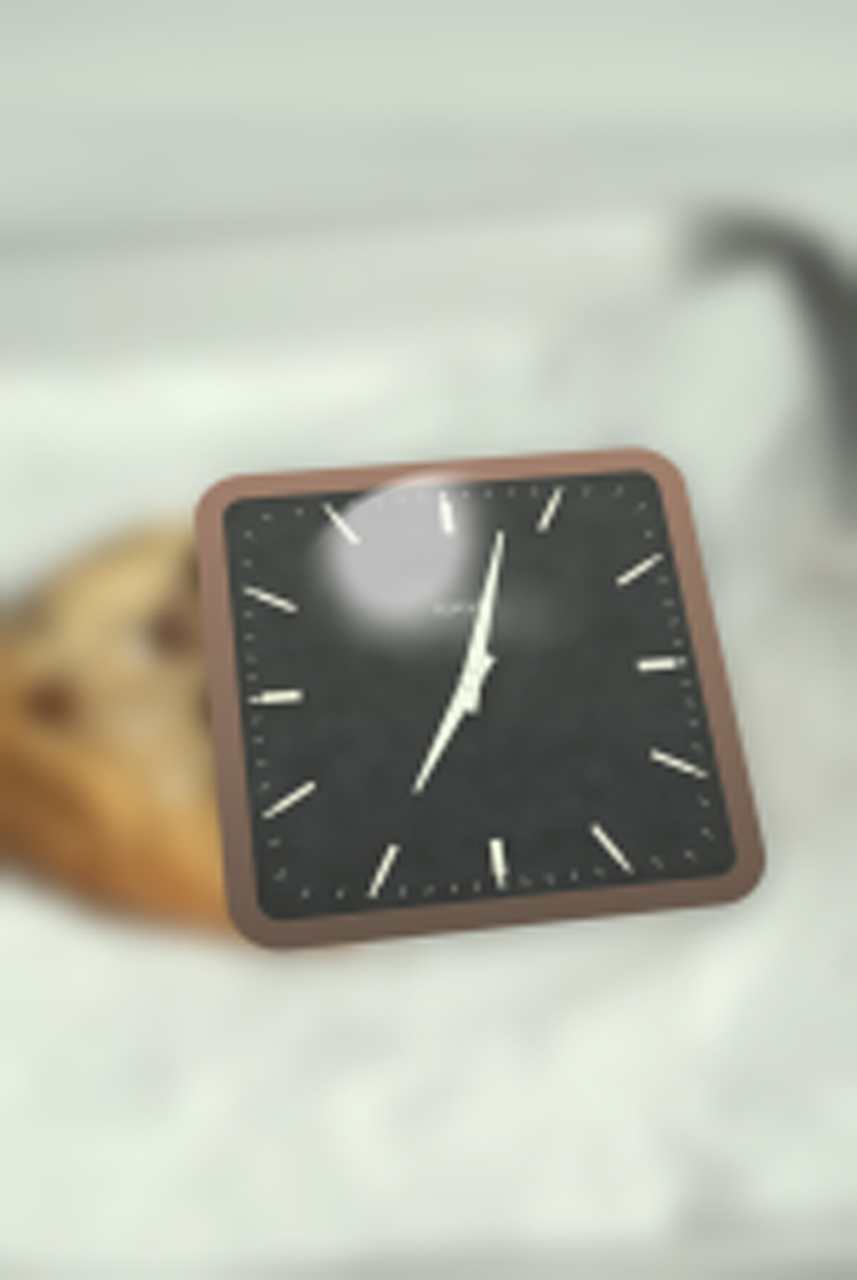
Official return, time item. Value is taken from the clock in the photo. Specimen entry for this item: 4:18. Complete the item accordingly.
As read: 7:03
